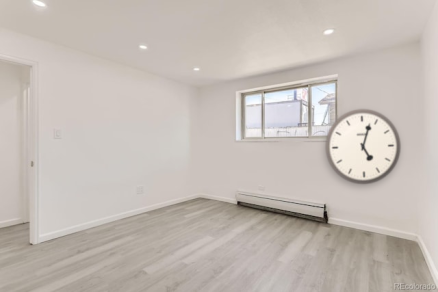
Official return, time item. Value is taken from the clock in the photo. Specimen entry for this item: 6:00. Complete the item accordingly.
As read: 5:03
